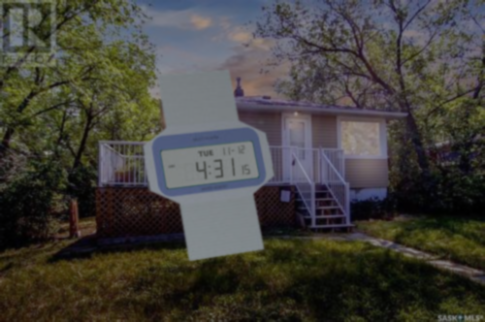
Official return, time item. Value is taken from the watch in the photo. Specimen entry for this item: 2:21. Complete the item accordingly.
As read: 4:31
